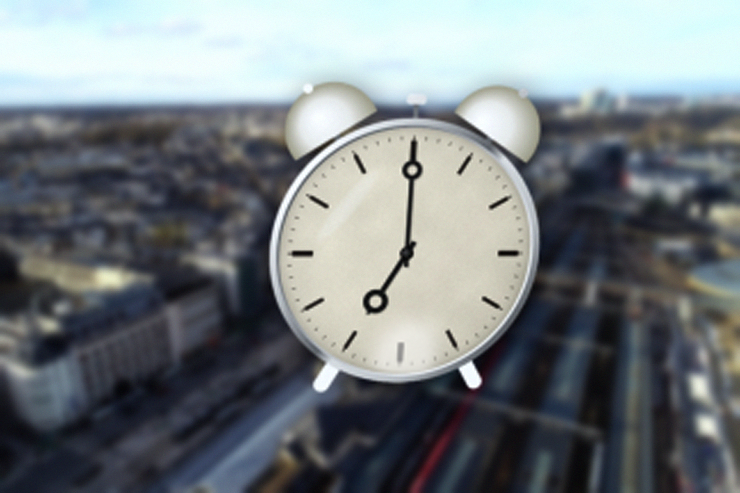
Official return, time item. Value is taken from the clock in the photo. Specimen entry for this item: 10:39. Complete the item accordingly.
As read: 7:00
